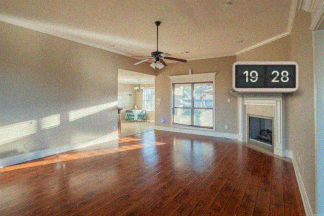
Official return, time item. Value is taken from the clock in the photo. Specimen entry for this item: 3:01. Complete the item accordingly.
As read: 19:28
